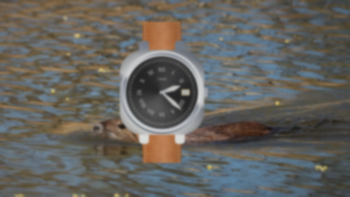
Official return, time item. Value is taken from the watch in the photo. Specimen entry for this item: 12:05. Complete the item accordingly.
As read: 2:22
